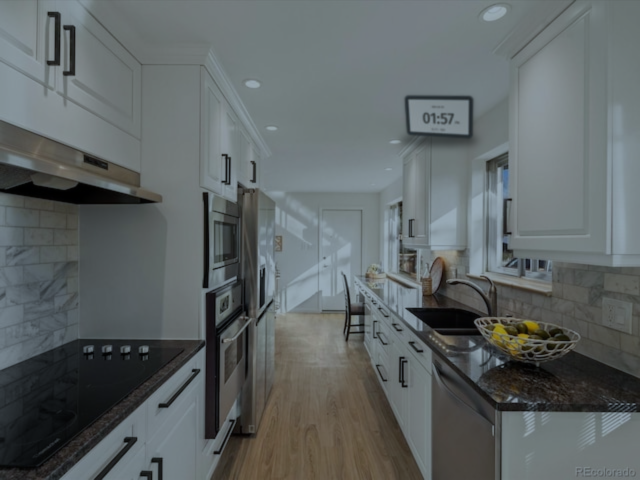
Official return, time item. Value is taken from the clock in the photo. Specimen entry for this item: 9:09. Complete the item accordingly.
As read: 1:57
